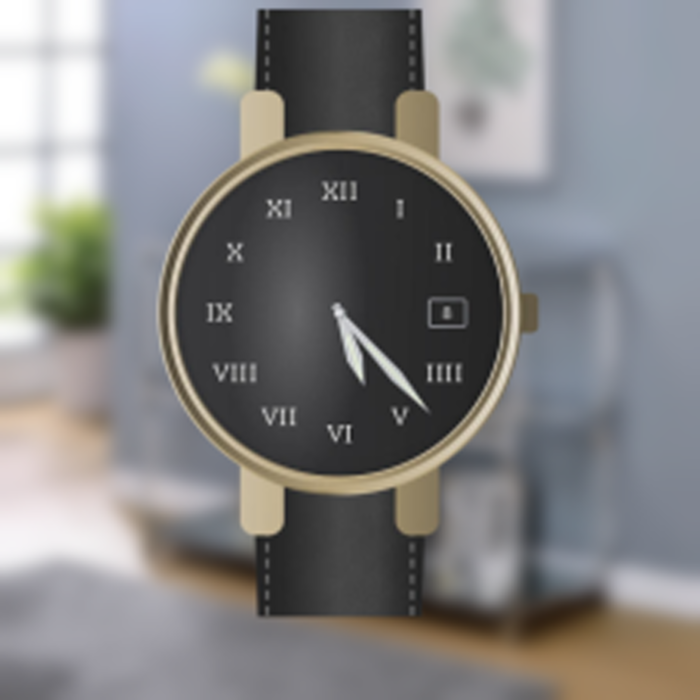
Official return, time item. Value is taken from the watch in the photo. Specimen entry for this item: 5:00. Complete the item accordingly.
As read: 5:23
